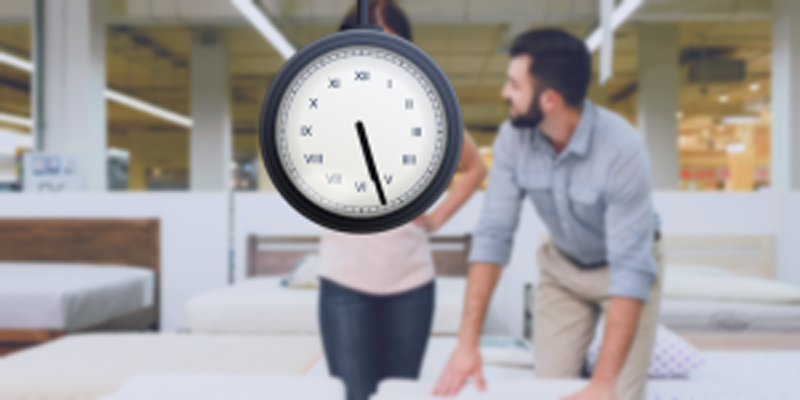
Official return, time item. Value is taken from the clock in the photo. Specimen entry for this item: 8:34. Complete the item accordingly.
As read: 5:27
